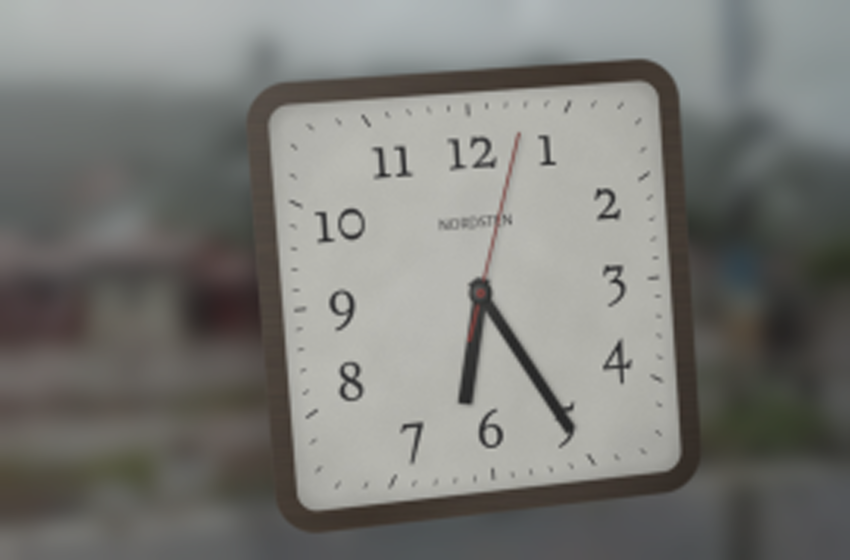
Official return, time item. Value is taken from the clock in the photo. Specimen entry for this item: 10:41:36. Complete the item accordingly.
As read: 6:25:03
